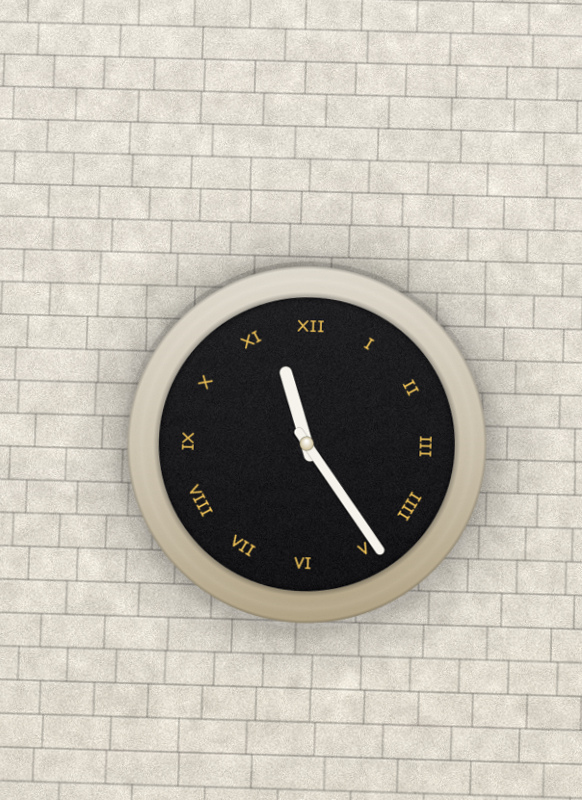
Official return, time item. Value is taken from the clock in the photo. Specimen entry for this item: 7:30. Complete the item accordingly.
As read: 11:24
